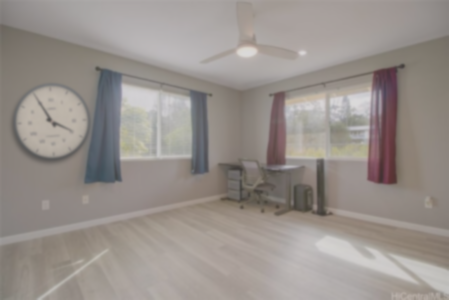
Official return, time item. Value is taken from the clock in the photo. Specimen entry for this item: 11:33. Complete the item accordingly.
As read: 3:55
